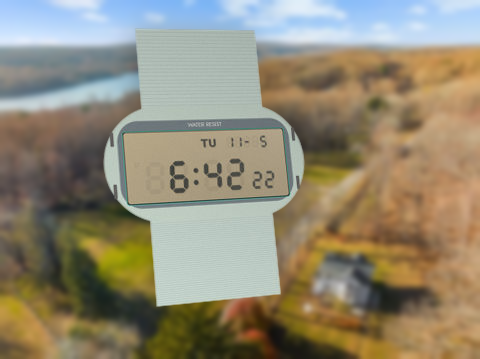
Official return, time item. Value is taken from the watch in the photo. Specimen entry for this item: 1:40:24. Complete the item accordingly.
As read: 6:42:22
